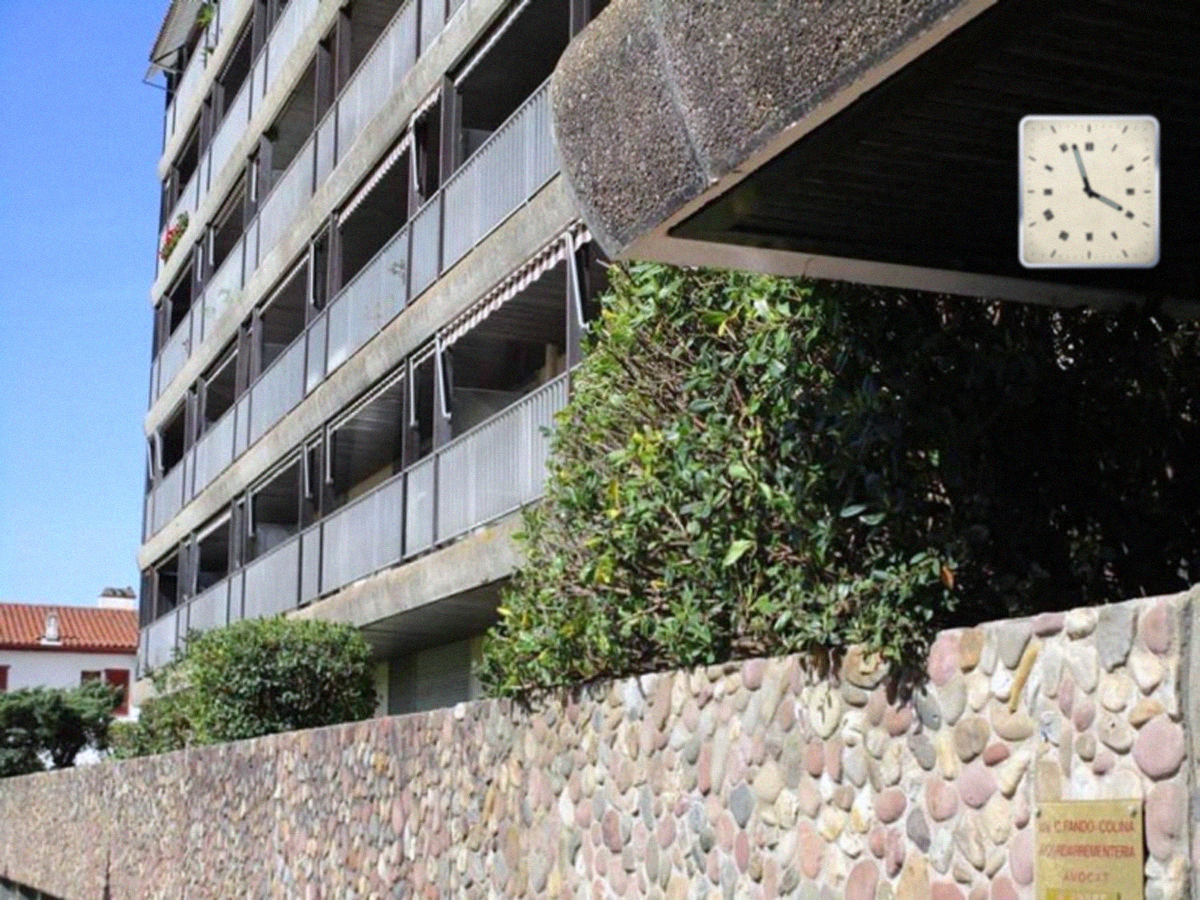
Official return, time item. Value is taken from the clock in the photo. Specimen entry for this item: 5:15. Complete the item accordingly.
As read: 3:57
